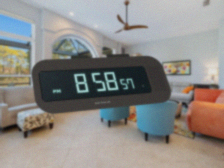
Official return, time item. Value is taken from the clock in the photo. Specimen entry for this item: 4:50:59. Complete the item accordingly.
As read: 8:58:57
